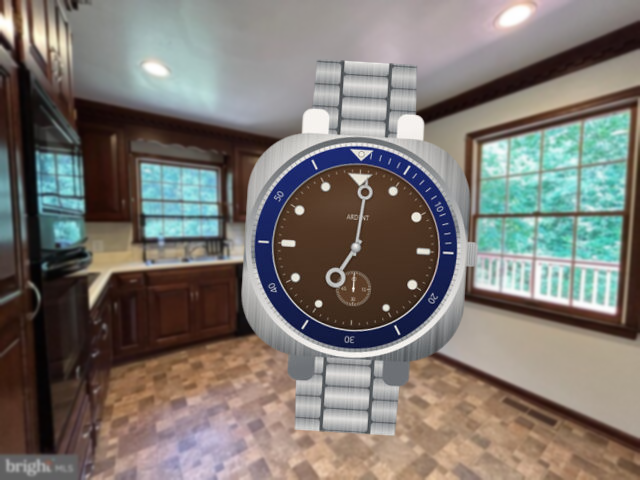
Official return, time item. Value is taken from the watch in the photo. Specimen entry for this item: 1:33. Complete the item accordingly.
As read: 7:01
